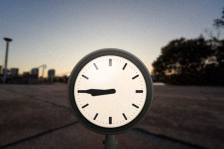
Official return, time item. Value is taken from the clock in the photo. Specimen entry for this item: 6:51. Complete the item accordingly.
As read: 8:45
